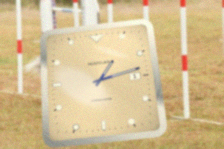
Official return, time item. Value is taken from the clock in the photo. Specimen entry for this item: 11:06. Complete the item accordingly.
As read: 1:13
